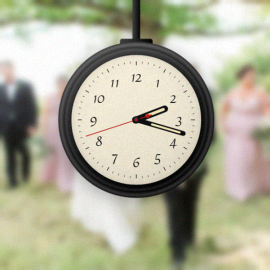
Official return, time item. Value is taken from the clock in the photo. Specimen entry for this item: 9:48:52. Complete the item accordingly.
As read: 2:17:42
